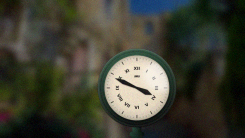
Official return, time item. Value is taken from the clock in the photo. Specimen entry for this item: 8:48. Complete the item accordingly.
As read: 3:49
